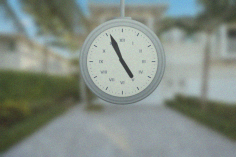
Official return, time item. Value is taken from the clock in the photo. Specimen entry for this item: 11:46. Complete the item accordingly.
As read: 4:56
